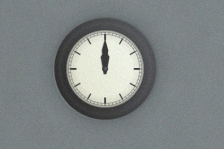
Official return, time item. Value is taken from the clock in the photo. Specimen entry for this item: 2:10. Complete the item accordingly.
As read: 12:00
